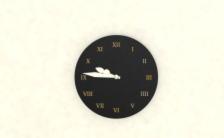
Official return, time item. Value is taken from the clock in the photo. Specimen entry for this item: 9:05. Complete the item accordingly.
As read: 9:46
